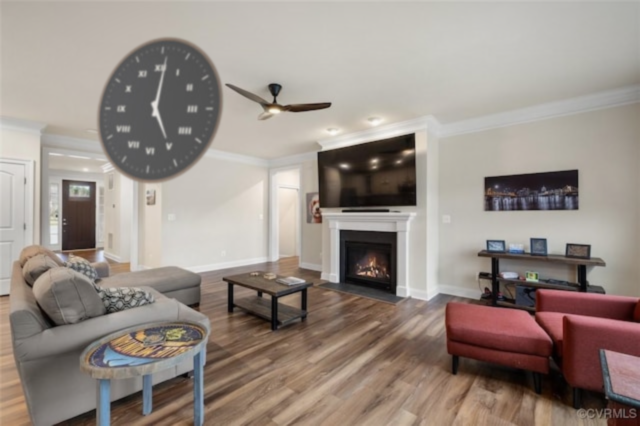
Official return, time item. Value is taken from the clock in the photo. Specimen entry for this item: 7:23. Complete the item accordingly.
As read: 5:01
